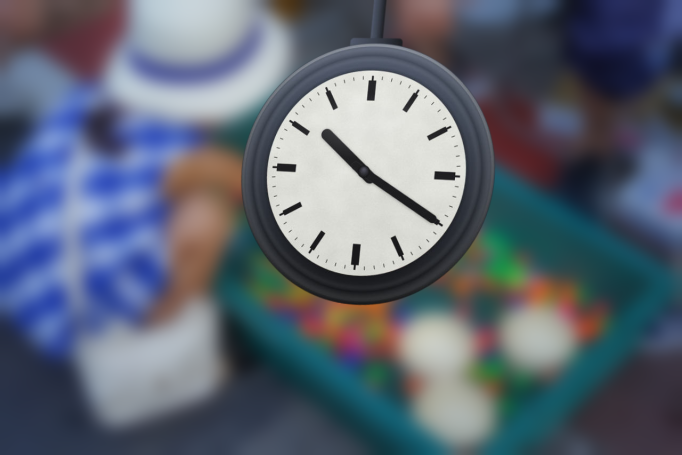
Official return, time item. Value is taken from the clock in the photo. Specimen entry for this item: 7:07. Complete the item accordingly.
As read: 10:20
